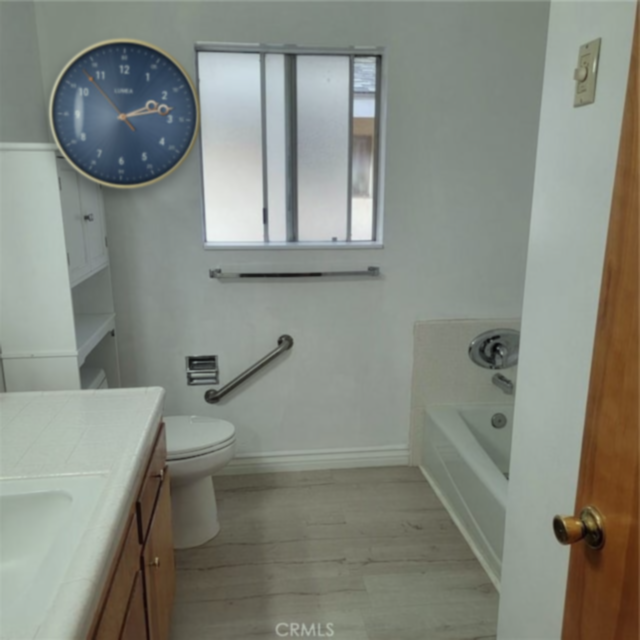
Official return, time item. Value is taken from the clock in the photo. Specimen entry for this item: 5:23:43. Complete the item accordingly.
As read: 2:12:53
